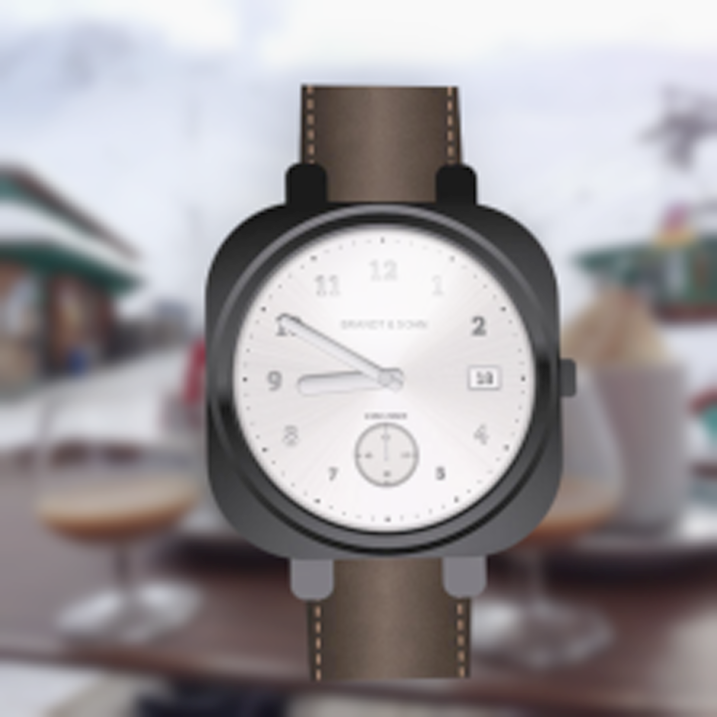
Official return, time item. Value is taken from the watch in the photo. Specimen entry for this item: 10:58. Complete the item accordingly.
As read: 8:50
